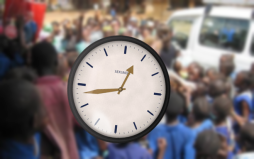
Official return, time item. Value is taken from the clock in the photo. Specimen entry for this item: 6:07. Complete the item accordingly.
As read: 12:43
